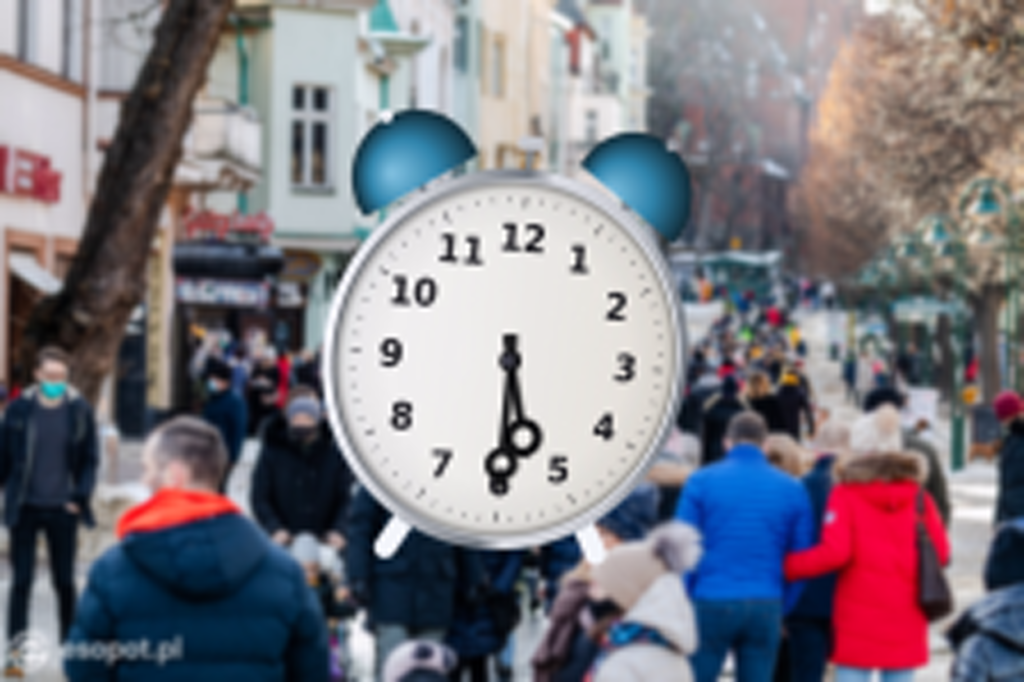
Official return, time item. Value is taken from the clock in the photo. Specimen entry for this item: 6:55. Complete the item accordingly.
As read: 5:30
